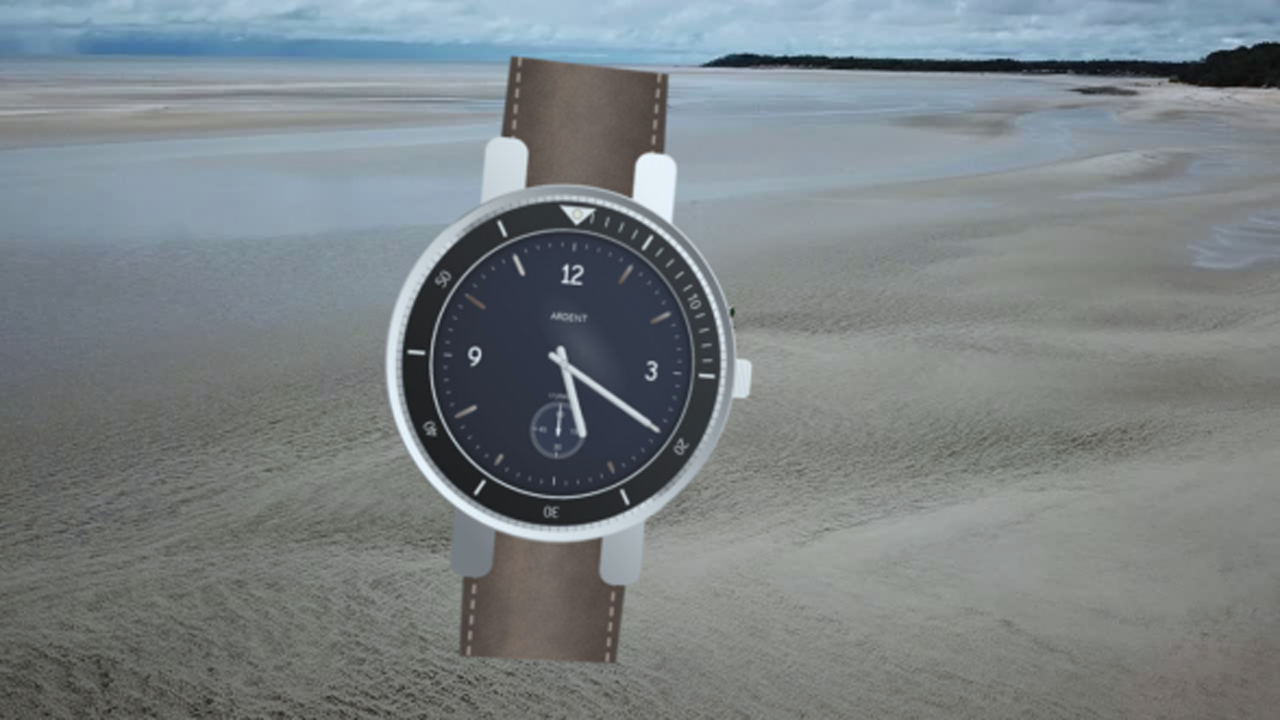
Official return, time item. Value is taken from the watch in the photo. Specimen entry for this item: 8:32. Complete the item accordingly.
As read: 5:20
